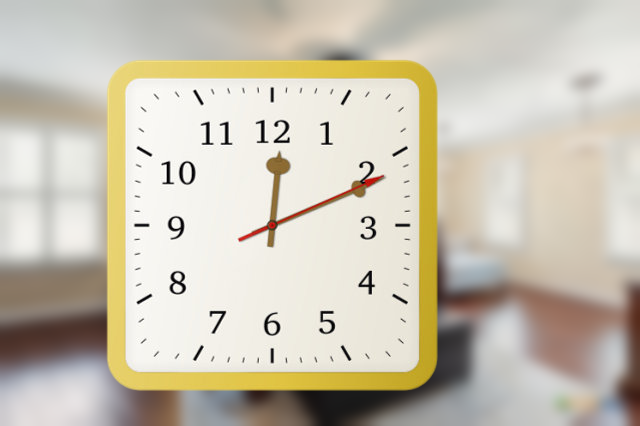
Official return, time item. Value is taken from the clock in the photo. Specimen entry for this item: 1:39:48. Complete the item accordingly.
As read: 12:11:11
